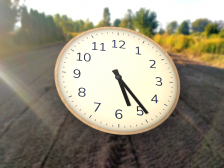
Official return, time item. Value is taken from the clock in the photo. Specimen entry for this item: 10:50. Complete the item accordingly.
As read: 5:24
